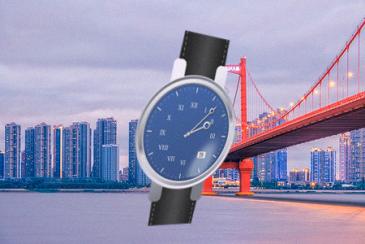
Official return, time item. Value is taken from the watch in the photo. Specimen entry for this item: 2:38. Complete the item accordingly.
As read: 2:07
